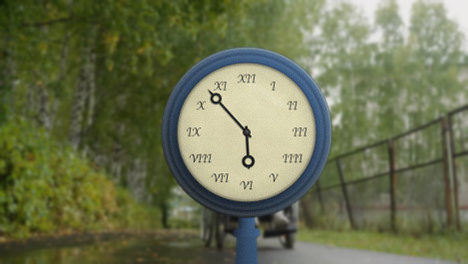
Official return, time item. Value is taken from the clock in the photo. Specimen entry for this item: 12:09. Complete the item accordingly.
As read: 5:53
